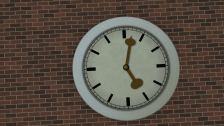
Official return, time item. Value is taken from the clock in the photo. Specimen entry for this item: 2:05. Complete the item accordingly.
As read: 5:02
